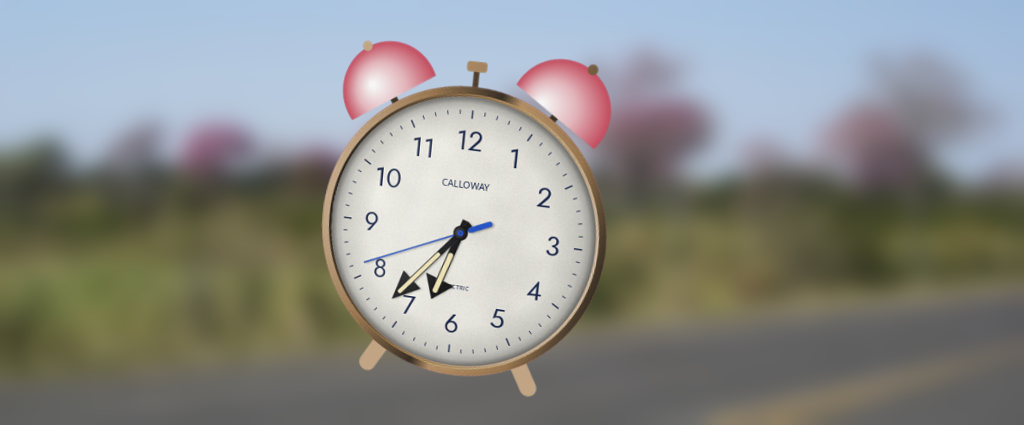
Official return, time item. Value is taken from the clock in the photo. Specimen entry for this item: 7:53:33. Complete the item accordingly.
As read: 6:36:41
